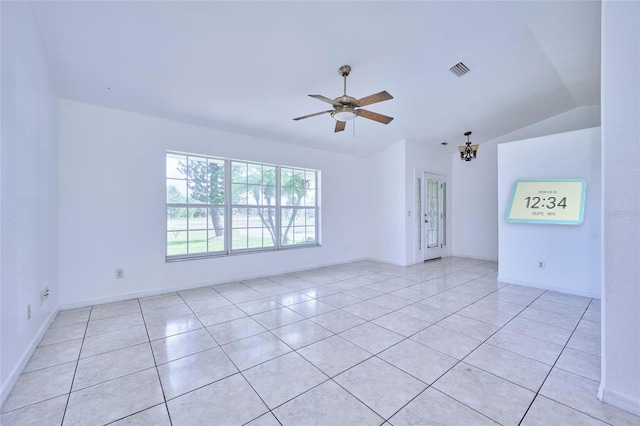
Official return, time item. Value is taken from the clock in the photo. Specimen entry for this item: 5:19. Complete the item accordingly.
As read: 12:34
